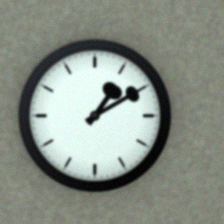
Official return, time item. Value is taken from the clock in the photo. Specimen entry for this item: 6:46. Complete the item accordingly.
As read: 1:10
